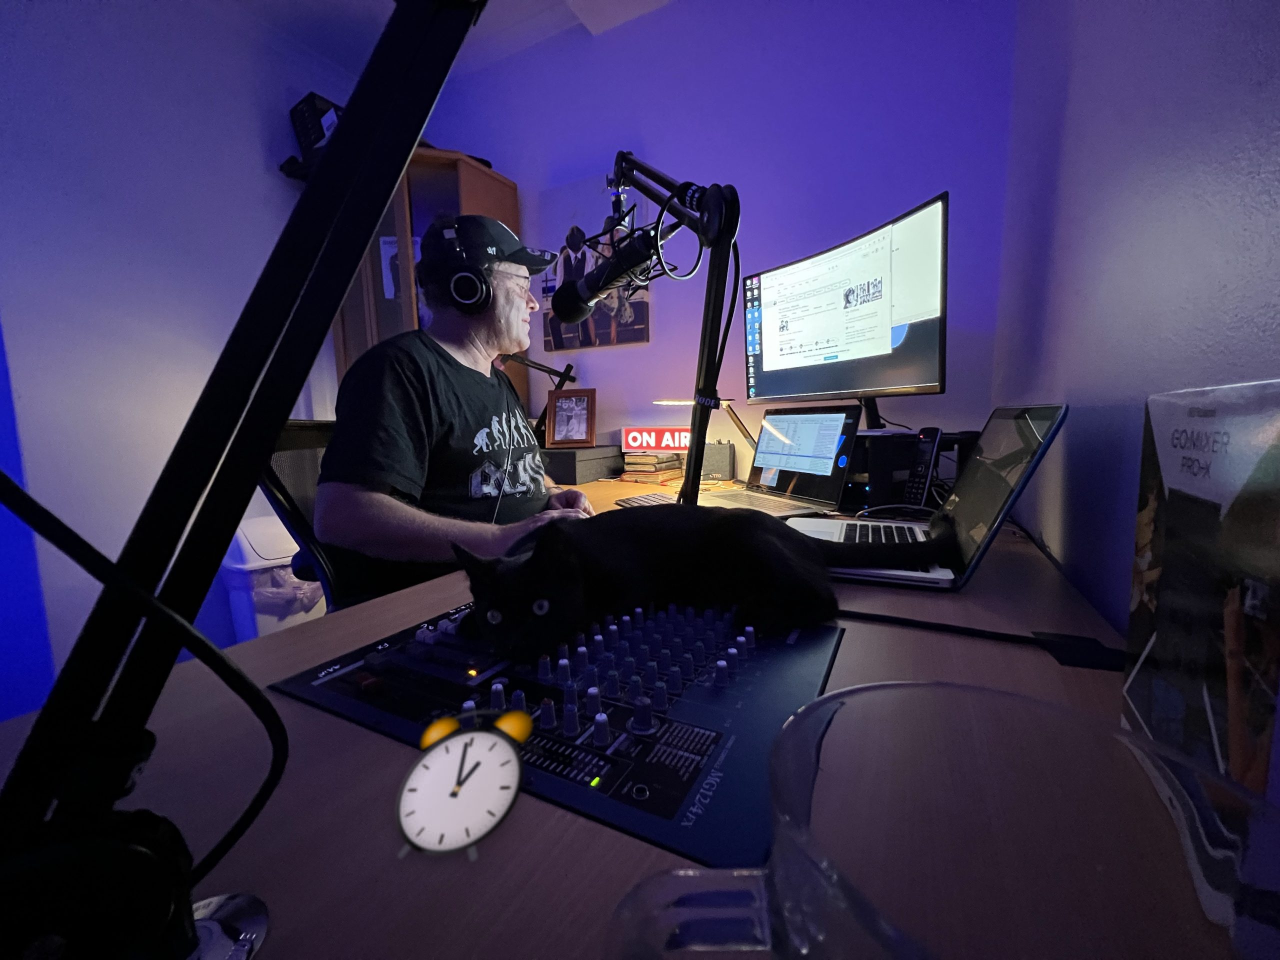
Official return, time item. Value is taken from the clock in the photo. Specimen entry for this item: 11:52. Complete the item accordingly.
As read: 12:59
